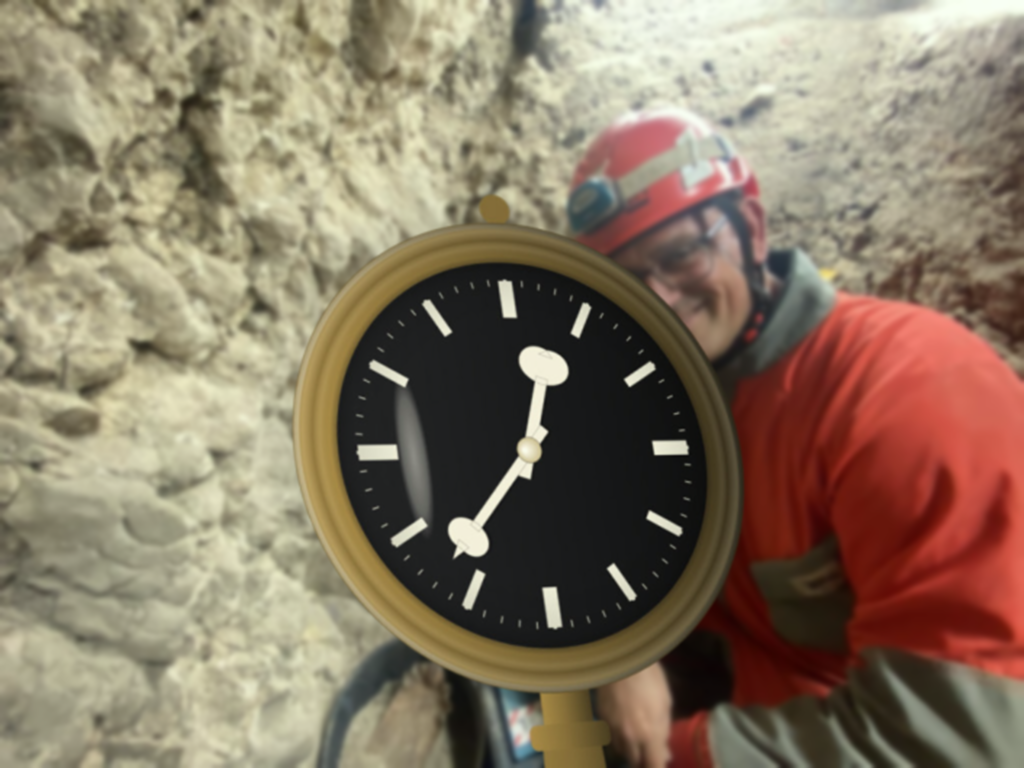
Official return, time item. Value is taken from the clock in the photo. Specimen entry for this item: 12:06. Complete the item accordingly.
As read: 12:37
